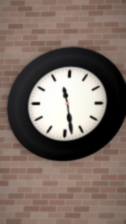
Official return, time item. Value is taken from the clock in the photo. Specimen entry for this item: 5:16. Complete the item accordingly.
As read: 11:28
